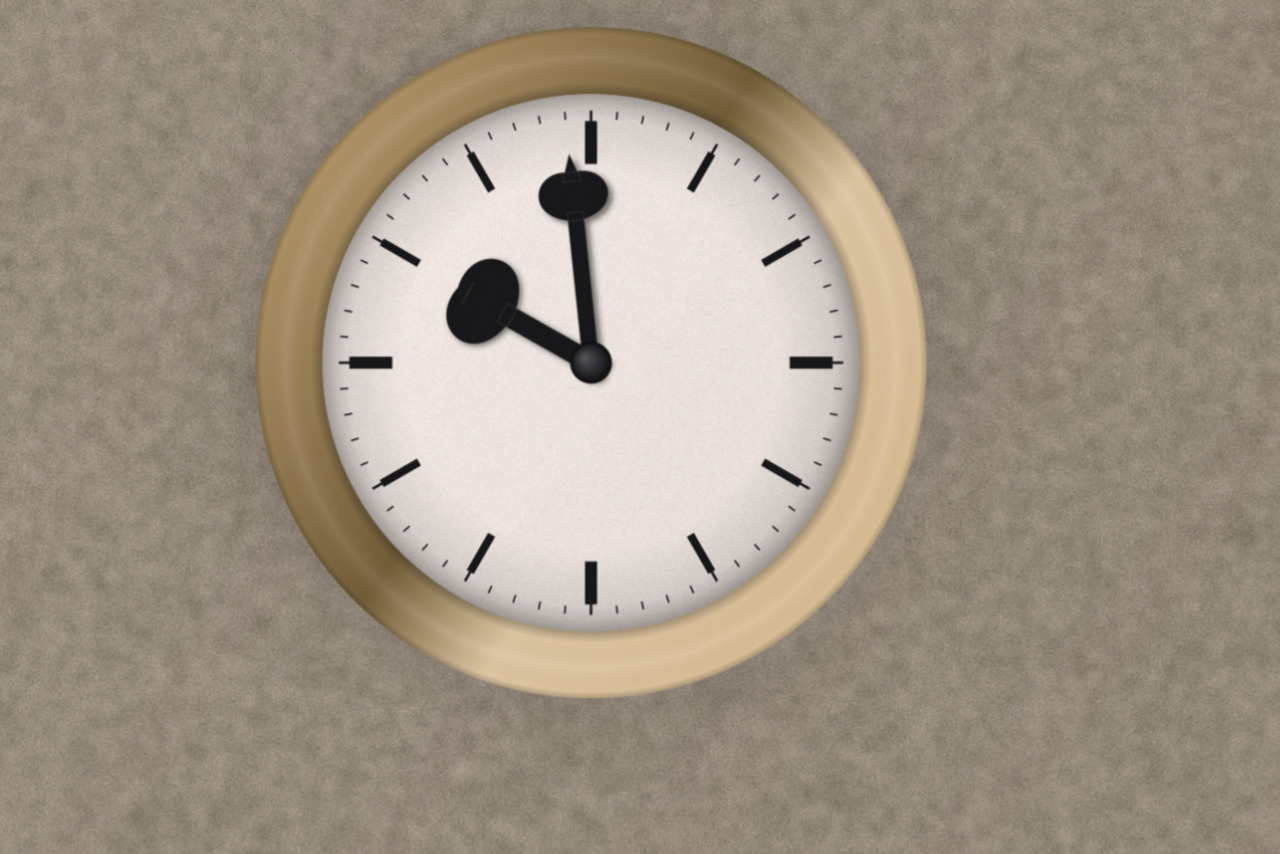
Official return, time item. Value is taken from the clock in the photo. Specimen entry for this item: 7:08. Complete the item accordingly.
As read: 9:59
